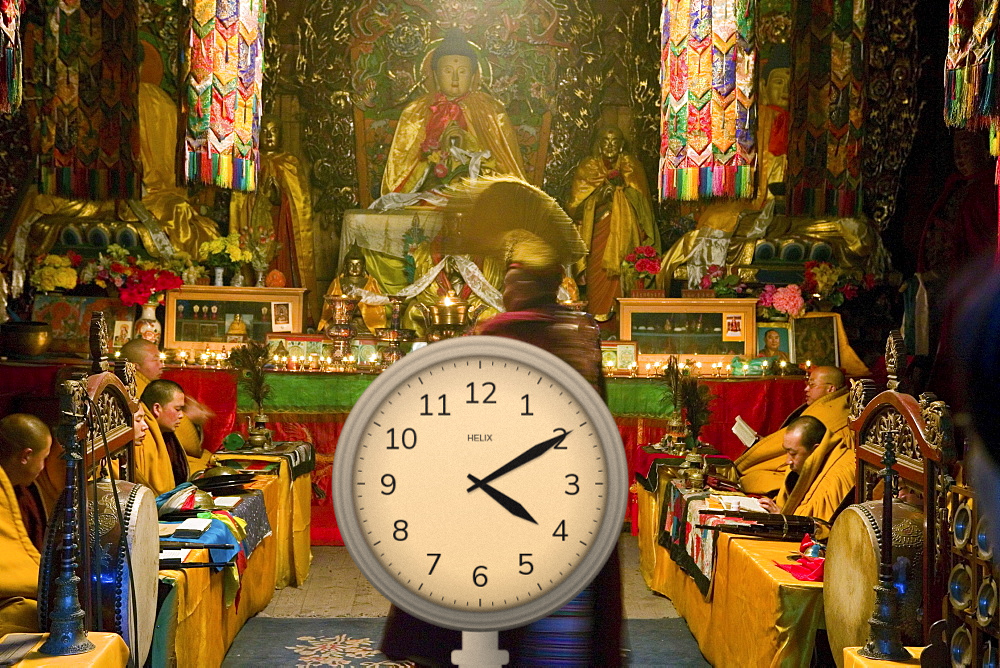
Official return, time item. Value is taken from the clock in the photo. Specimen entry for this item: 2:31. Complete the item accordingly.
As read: 4:10
